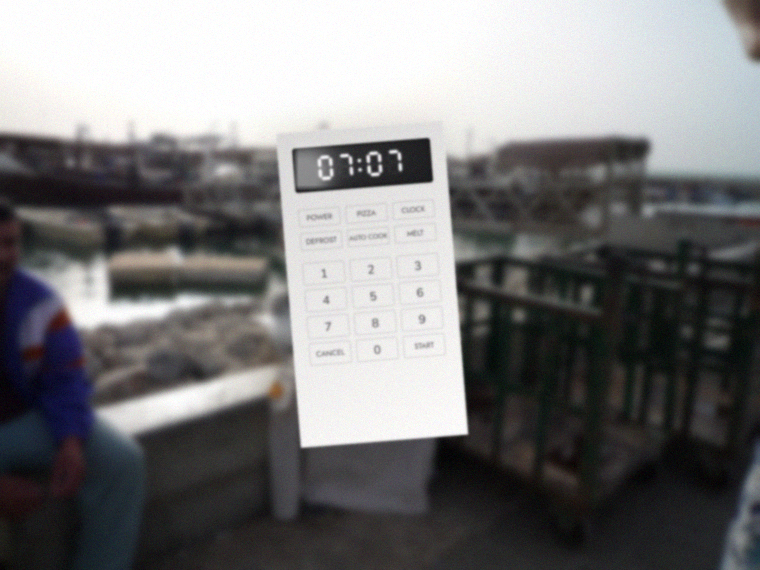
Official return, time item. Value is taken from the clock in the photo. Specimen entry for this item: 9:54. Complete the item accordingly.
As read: 7:07
